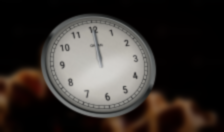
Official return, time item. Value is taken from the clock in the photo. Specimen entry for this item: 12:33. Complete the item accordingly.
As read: 12:00
